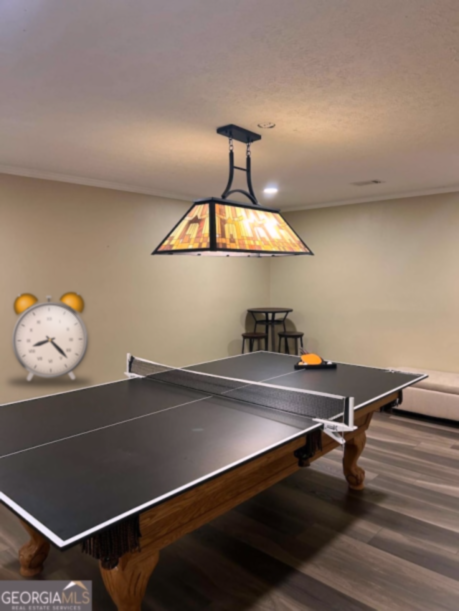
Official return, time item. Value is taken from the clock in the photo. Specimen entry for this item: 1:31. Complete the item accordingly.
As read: 8:23
